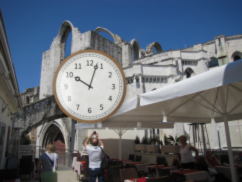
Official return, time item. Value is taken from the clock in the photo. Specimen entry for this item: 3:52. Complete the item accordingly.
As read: 10:03
